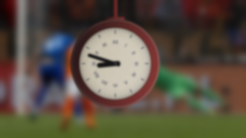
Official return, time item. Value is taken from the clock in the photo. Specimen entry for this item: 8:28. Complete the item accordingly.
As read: 8:48
